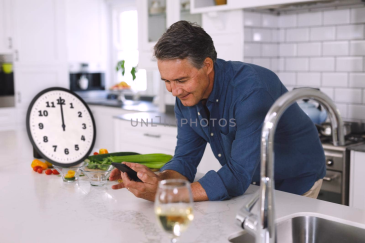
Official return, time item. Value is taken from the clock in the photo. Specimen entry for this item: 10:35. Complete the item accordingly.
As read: 12:00
